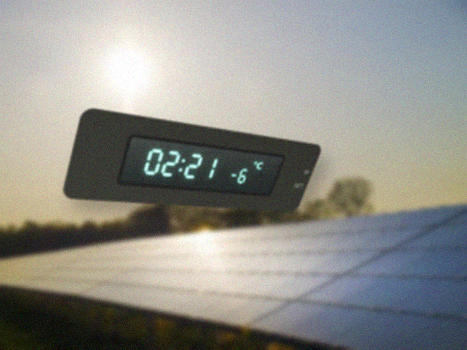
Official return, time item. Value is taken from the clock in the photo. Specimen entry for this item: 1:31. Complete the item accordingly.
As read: 2:21
